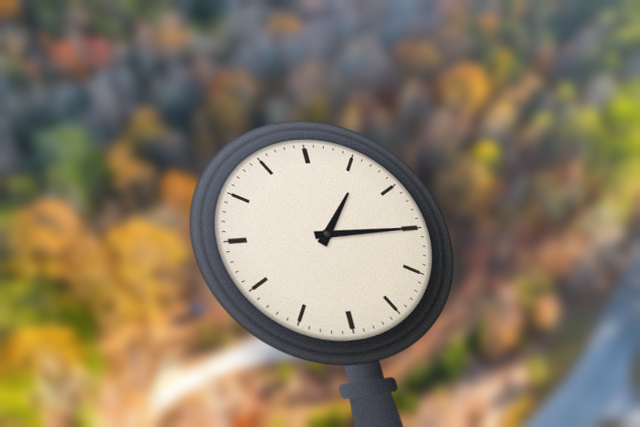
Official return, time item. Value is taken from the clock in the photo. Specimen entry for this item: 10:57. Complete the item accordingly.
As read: 1:15
